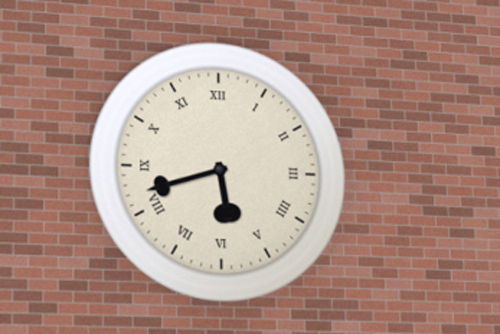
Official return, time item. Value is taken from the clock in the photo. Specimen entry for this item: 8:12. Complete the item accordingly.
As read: 5:42
